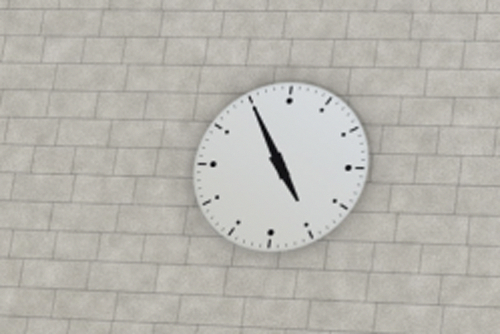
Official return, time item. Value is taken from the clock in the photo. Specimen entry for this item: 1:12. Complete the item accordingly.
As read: 4:55
